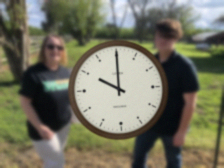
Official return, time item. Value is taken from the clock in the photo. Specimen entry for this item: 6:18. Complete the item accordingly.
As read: 10:00
